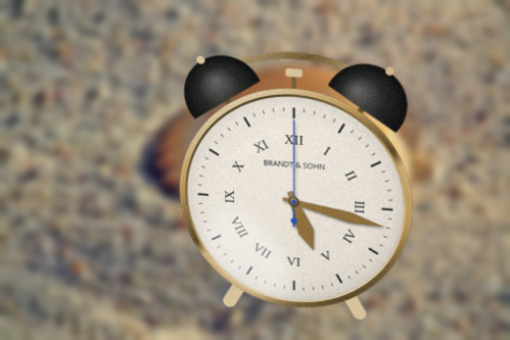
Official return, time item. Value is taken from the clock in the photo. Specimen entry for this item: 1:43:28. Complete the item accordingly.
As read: 5:17:00
